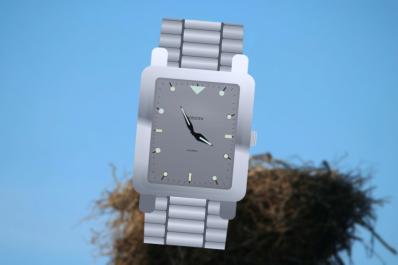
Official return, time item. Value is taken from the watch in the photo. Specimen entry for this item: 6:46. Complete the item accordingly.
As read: 3:55
